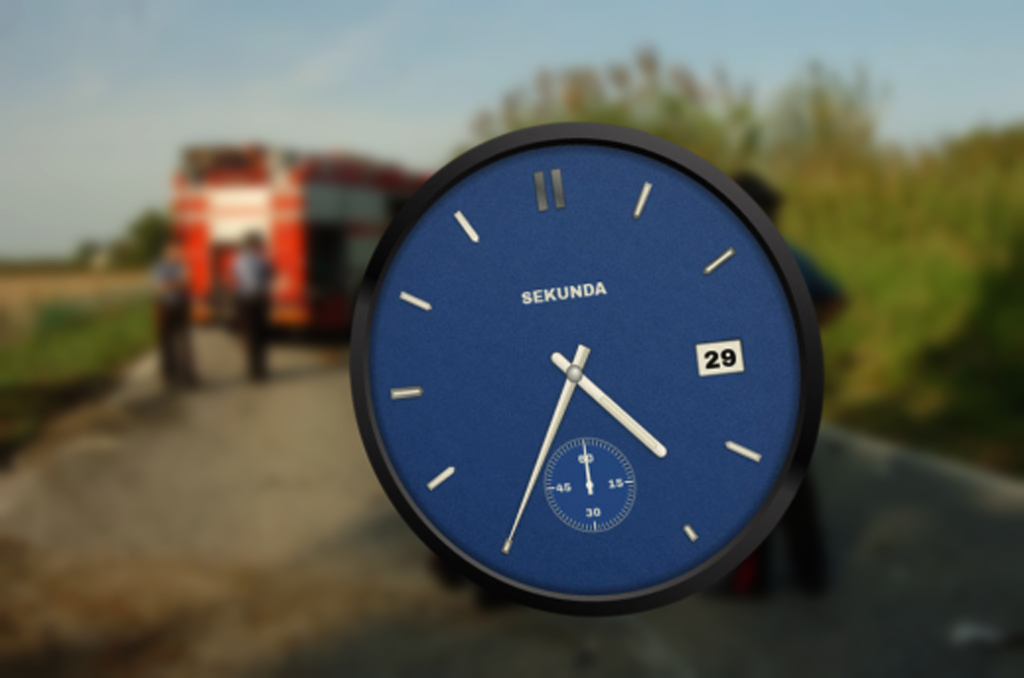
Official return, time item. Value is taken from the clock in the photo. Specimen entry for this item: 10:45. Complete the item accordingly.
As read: 4:35
